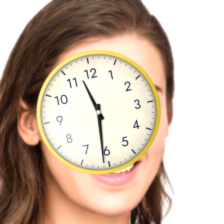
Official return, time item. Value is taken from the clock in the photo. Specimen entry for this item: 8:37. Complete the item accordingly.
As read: 11:31
